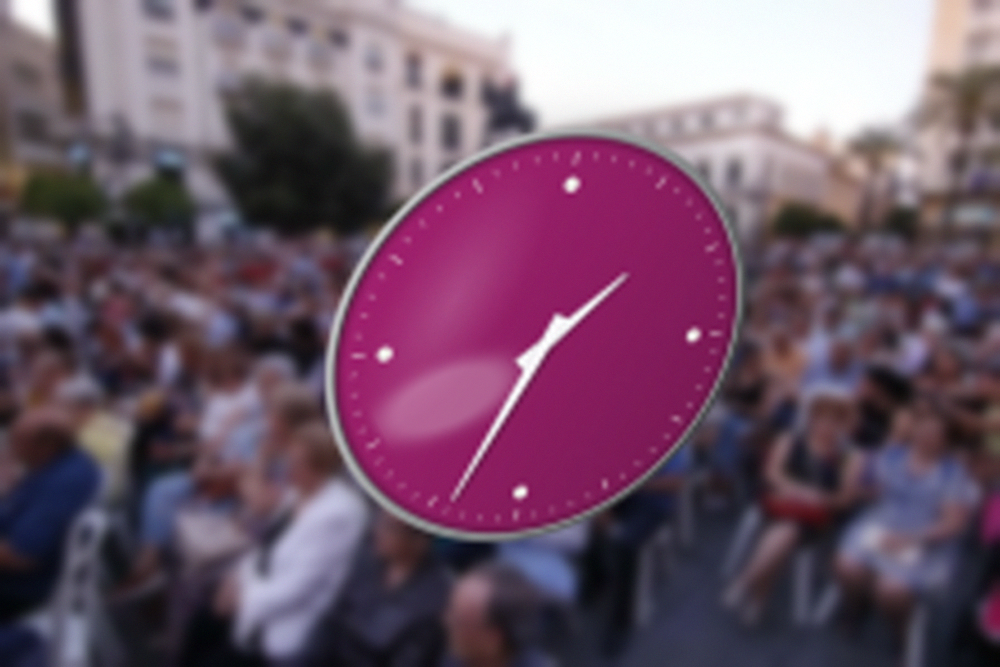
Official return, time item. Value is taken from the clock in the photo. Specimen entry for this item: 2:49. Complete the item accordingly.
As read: 1:34
